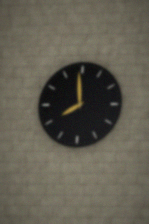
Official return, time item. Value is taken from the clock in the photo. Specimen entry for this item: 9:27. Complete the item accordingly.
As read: 7:59
